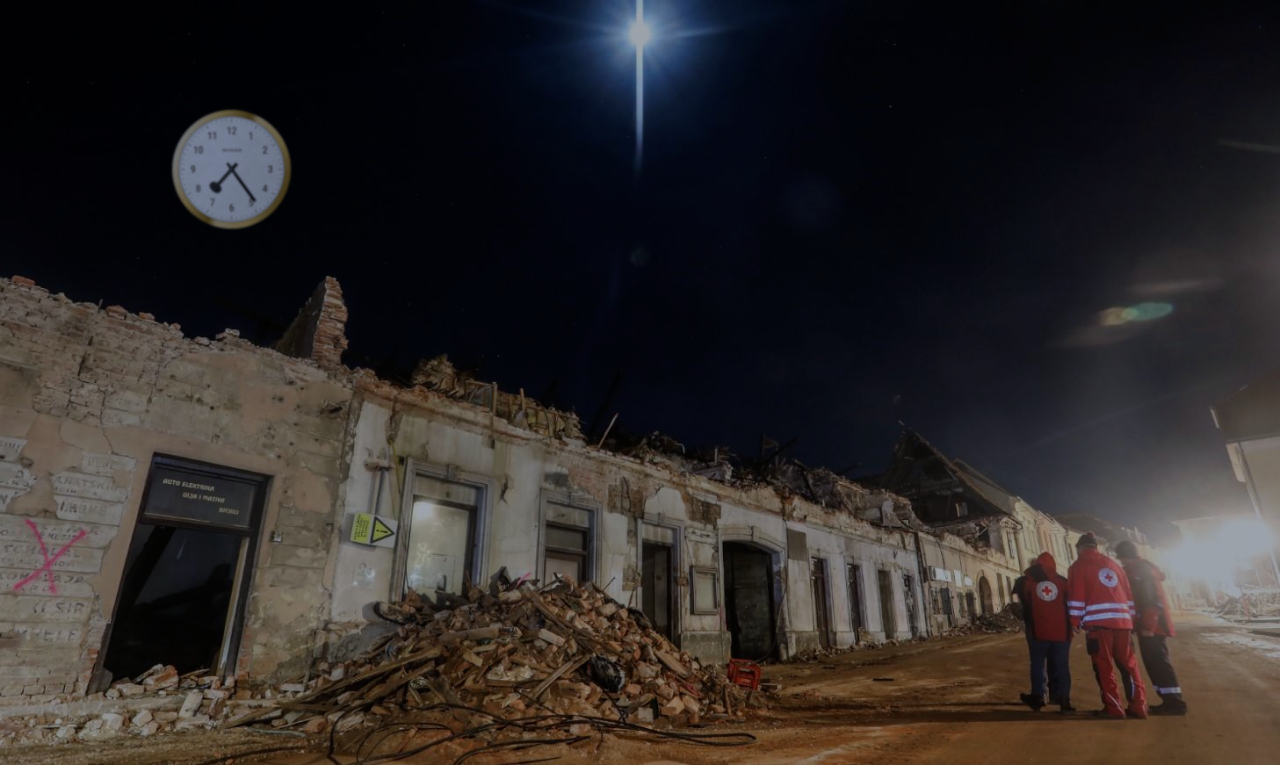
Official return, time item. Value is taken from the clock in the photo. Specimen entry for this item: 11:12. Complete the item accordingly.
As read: 7:24
